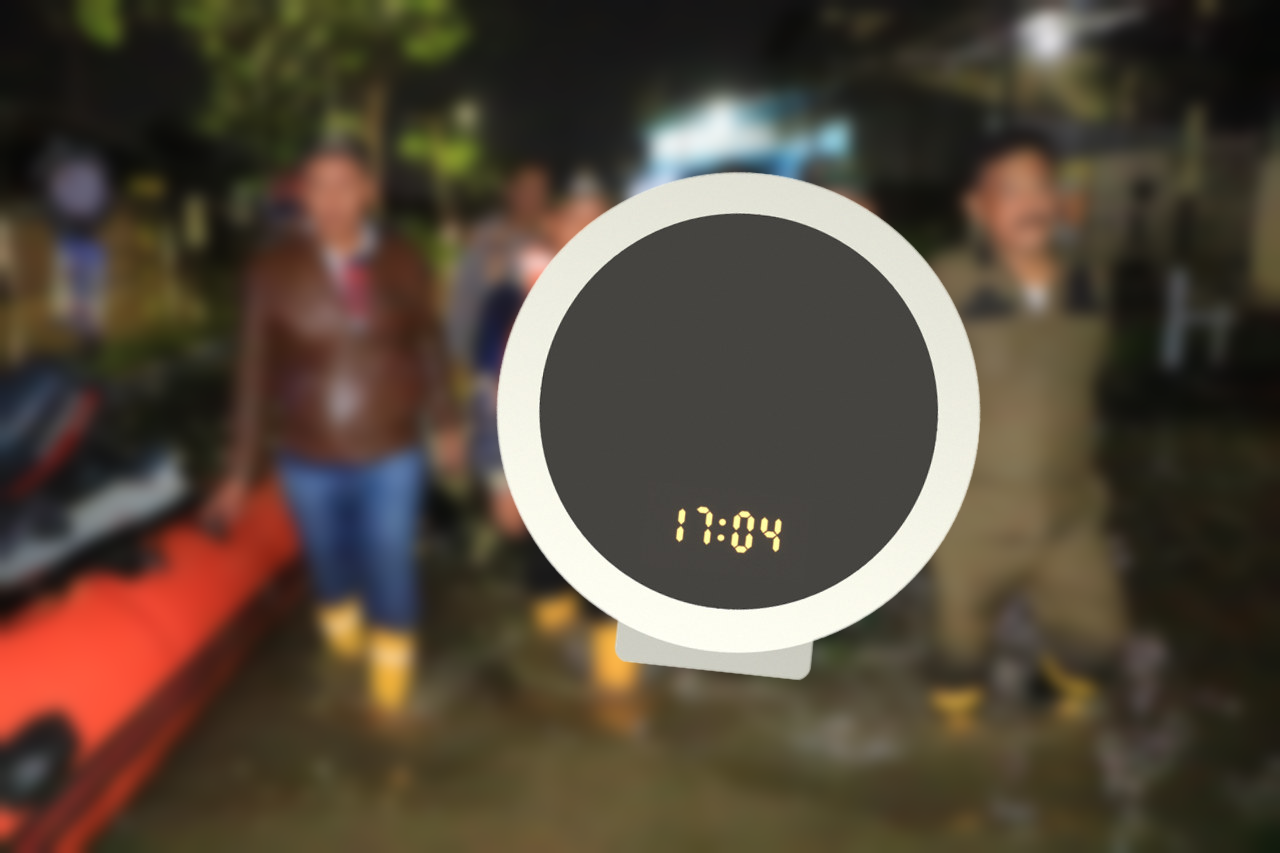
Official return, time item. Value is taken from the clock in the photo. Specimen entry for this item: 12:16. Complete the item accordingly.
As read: 17:04
